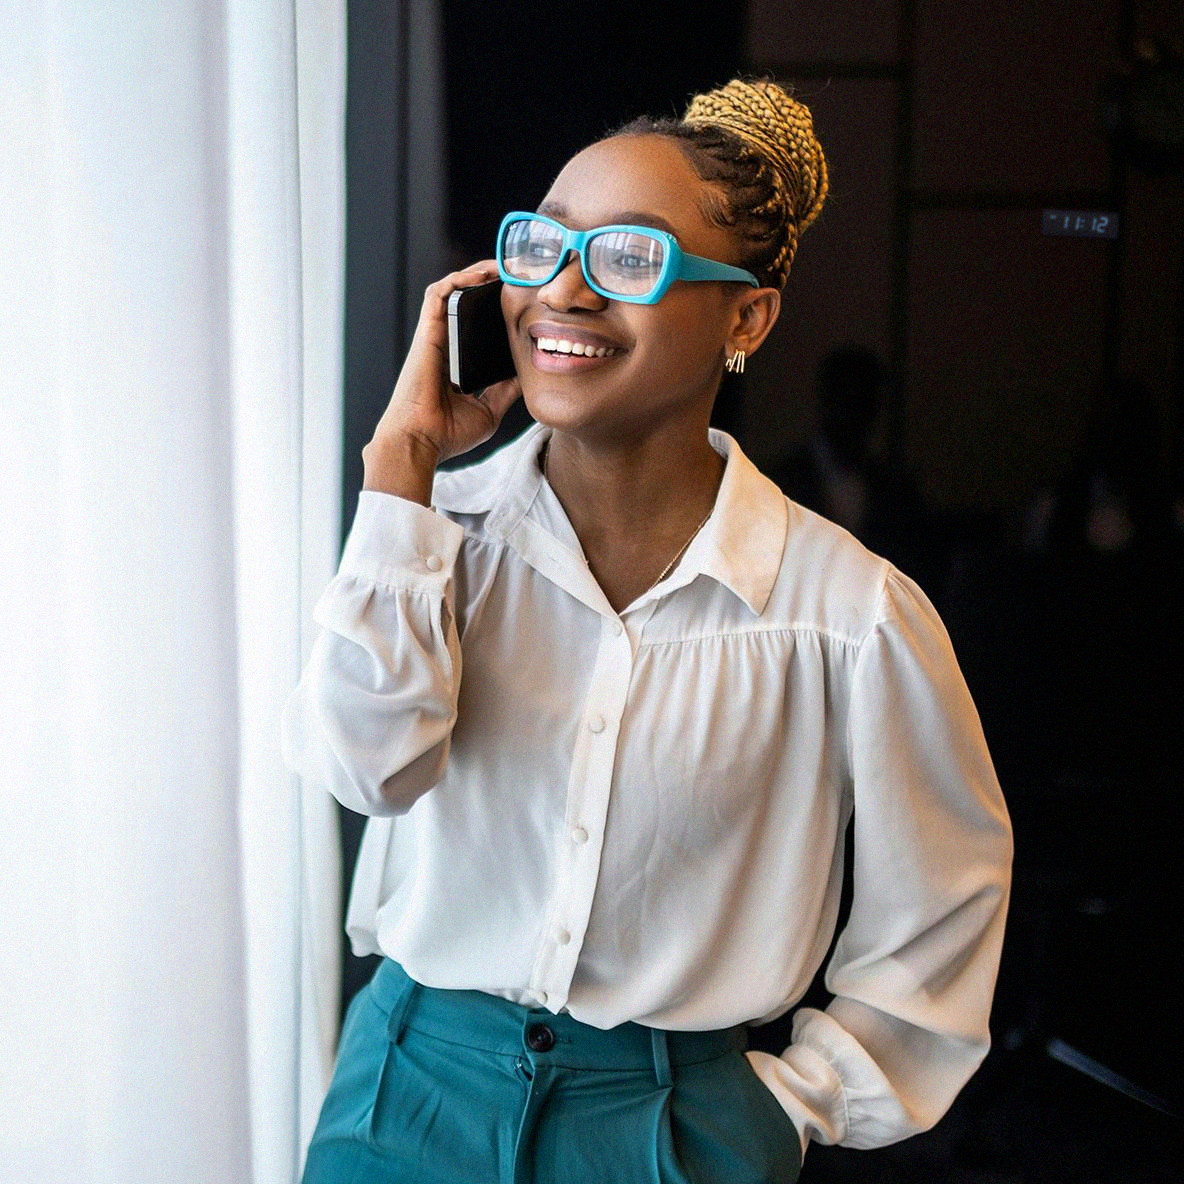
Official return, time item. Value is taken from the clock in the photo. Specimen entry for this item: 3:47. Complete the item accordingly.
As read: 11:12
